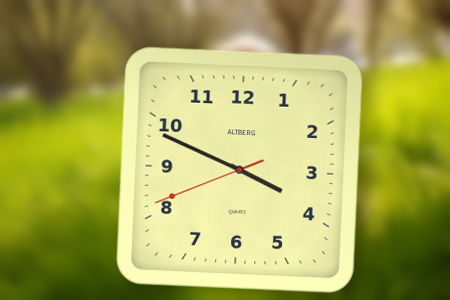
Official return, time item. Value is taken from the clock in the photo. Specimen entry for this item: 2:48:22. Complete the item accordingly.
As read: 3:48:41
